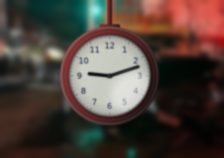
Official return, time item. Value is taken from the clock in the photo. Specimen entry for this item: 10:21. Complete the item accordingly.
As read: 9:12
